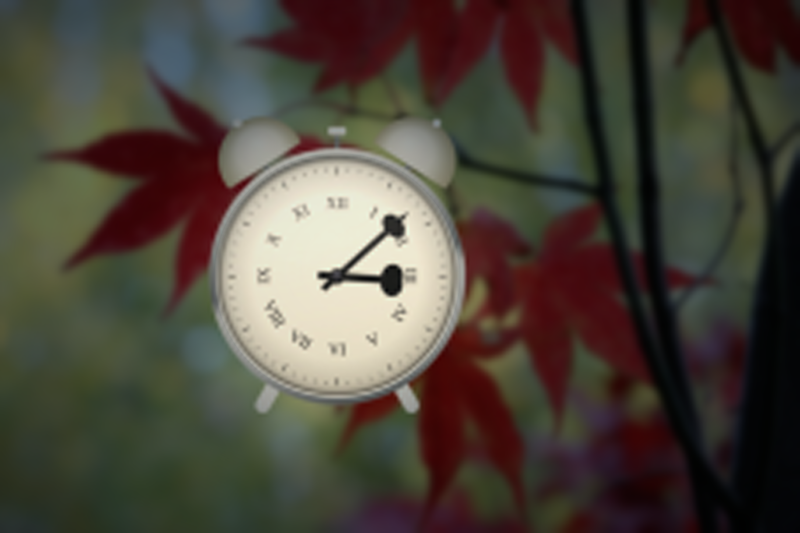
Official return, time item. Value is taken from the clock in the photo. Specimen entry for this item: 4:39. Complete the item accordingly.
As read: 3:08
